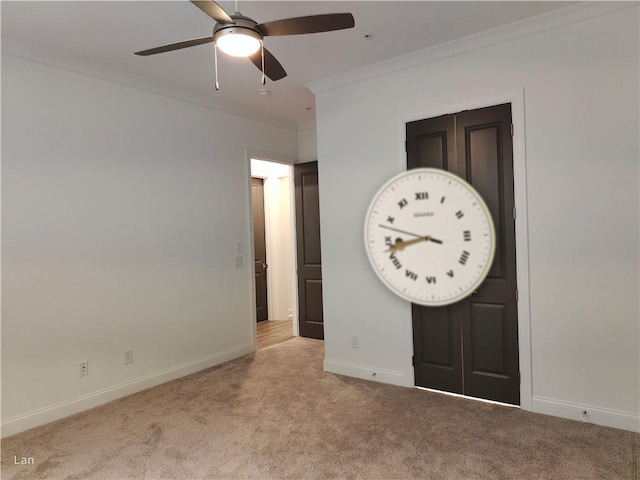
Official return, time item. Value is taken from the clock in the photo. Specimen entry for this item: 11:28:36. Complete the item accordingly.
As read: 8:42:48
